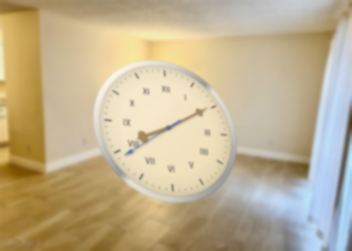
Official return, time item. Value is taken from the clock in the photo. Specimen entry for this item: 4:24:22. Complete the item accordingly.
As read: 8:09:39
